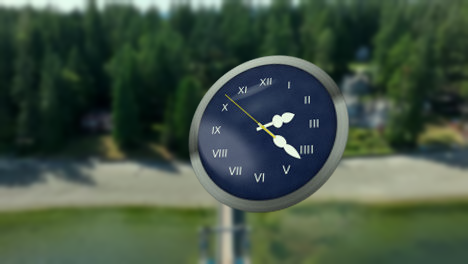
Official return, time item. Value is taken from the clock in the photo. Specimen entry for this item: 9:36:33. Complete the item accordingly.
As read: 2:21:52
